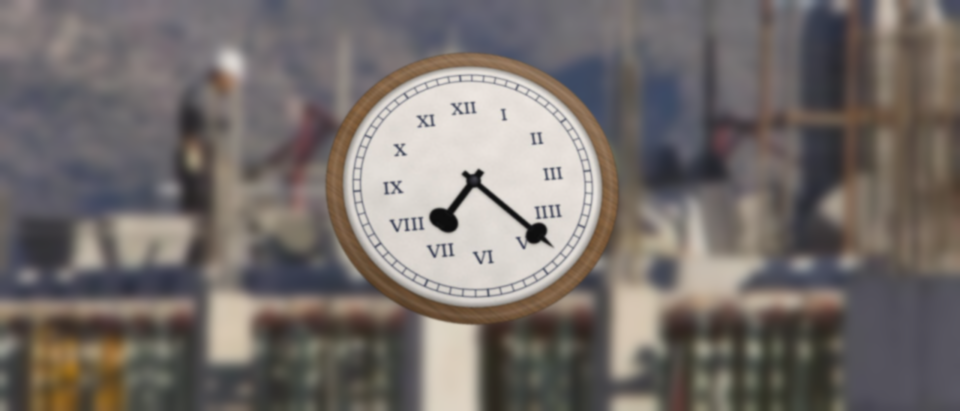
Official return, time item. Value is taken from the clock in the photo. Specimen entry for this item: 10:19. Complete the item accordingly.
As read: 7:23
